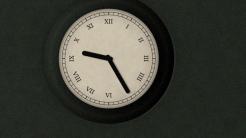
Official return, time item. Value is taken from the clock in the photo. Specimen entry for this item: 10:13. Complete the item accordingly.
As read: 9:25
